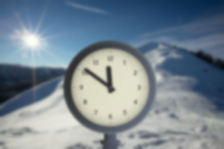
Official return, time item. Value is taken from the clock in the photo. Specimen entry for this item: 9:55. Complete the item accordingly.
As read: 11:51
